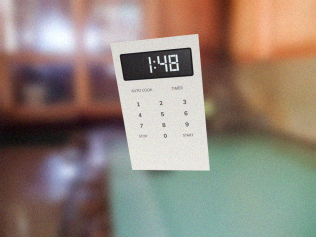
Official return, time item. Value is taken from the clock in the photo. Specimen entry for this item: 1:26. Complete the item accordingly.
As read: 1:48
